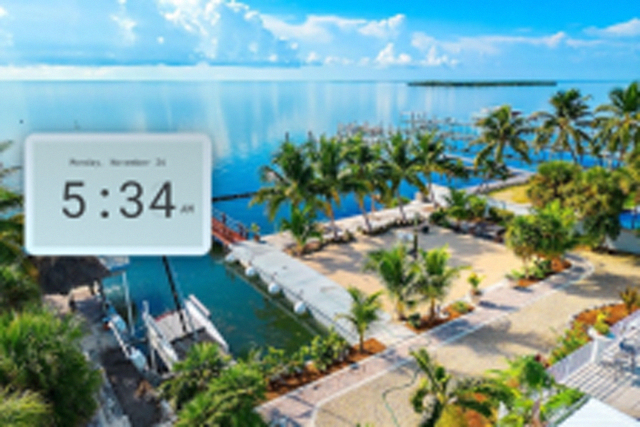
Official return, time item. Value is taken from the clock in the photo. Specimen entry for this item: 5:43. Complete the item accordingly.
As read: 5:34
